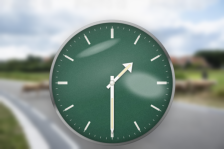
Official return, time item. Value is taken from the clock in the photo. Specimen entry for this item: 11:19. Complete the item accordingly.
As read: 1:30
